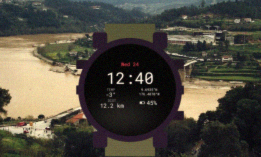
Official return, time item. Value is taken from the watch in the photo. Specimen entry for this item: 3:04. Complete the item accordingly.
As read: 12:40
